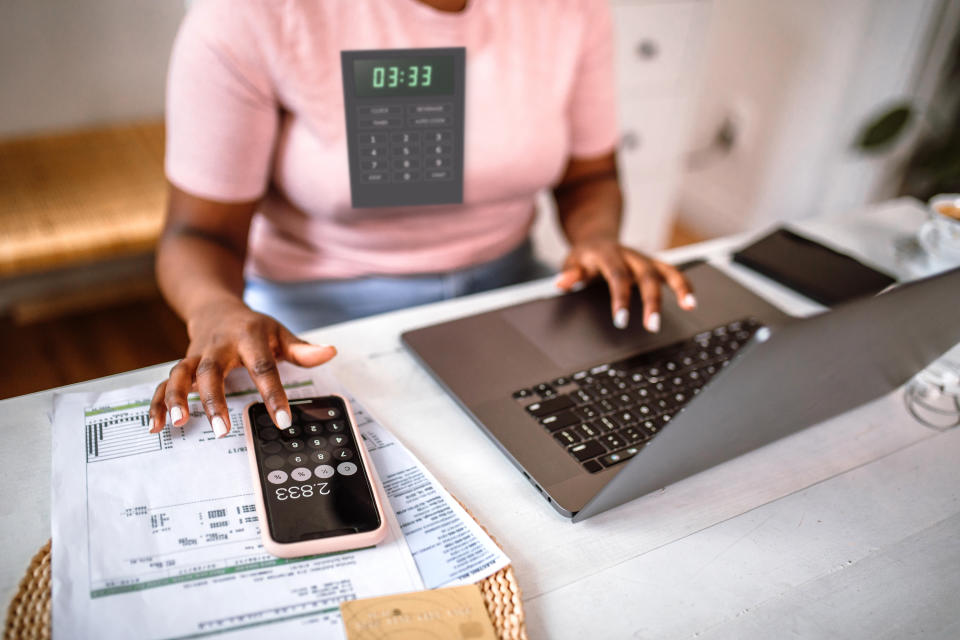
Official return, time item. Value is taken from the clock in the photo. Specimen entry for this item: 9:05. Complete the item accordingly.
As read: 3:33
